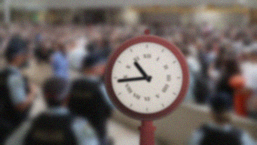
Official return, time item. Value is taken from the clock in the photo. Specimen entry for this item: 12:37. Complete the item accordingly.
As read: 10:44
